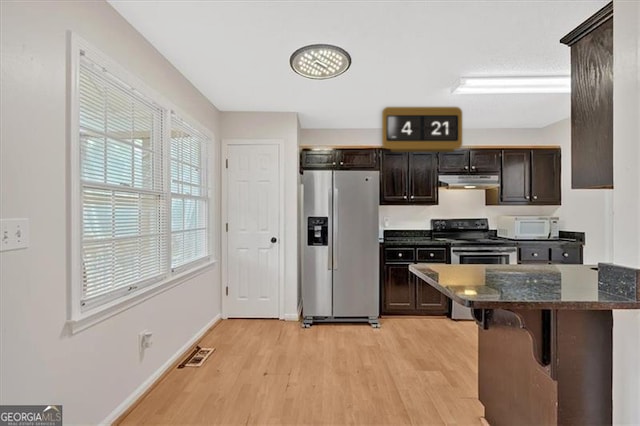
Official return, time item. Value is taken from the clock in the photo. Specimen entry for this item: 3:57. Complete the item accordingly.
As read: 4:21
